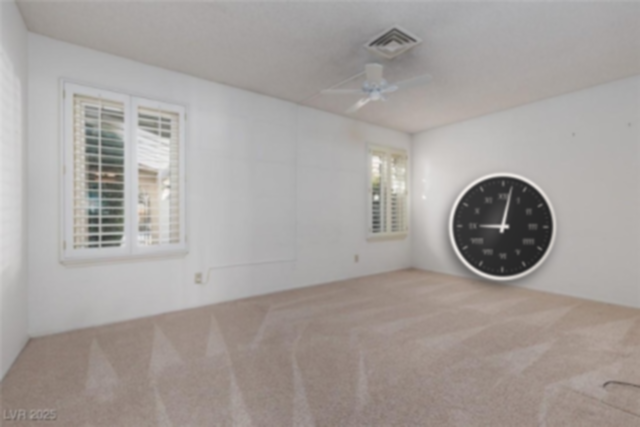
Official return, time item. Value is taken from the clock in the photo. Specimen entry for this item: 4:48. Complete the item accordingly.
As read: 9:02
